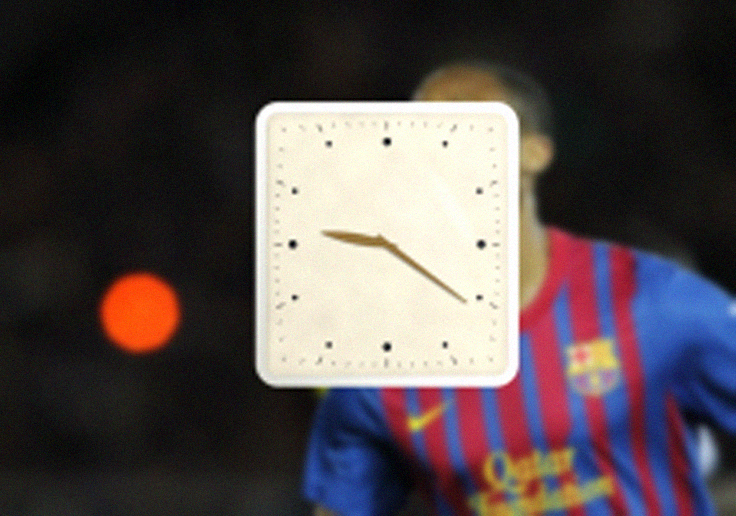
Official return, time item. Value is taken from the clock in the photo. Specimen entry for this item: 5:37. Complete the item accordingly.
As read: 9:21
